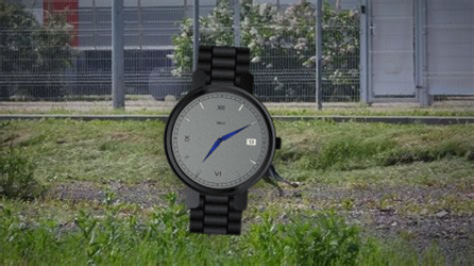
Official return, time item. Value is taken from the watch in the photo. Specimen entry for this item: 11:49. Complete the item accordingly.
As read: 7:10
